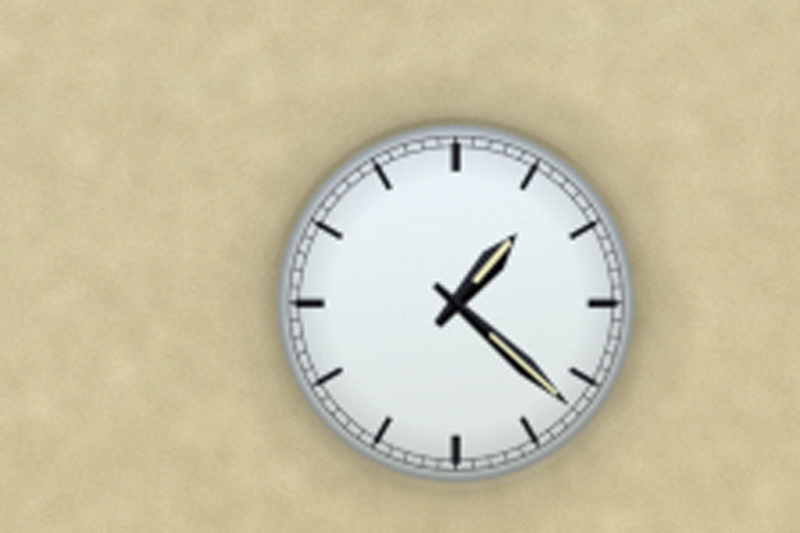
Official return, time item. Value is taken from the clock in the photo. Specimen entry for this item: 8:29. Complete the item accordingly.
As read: 1:22
